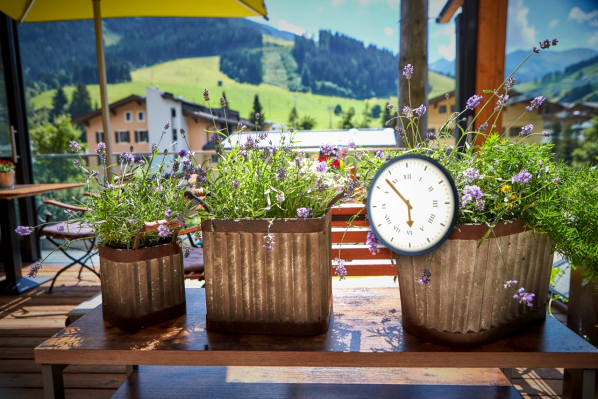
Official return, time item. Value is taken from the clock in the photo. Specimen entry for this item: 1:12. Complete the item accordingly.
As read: 5:53
